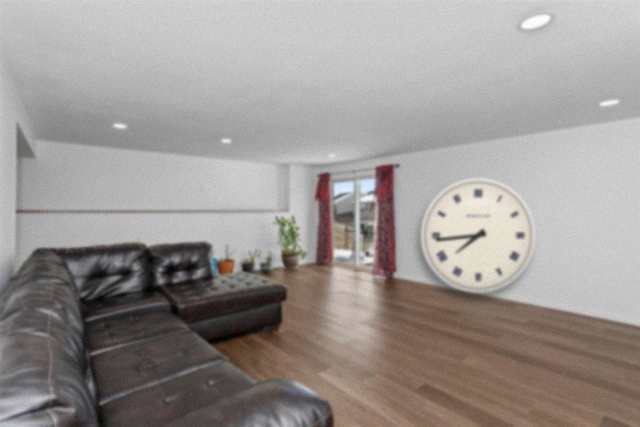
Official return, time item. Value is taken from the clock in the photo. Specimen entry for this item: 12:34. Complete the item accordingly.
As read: 7:44
